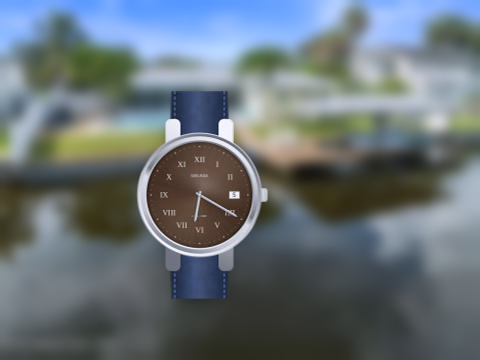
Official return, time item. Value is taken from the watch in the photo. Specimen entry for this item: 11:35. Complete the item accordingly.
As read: 6:20
